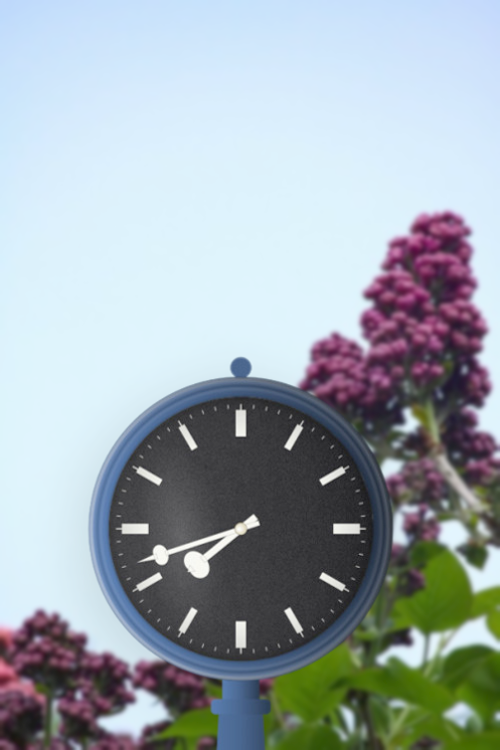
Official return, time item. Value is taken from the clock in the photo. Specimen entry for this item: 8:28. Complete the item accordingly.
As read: 7:42
